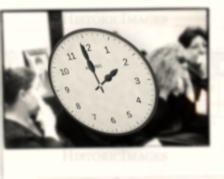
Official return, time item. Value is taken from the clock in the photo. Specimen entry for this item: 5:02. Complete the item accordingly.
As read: 1:59
